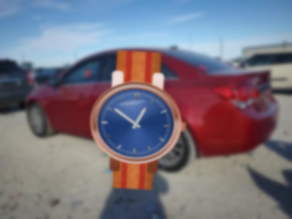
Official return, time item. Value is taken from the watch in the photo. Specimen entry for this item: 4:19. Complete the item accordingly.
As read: 12:51
